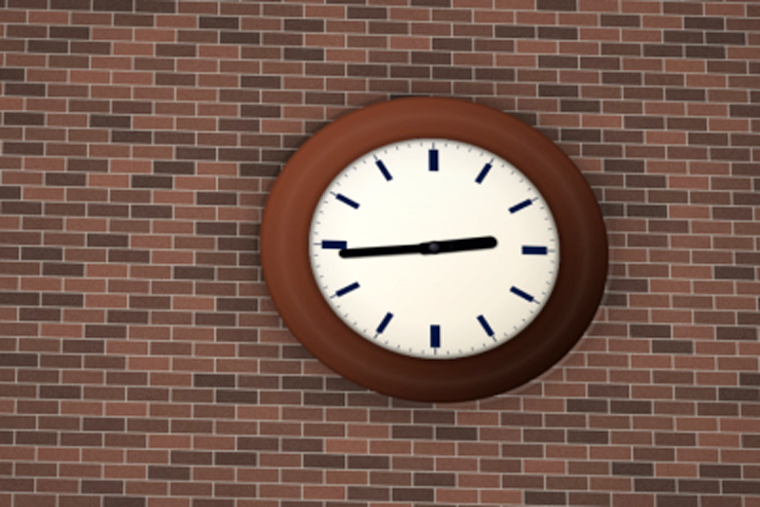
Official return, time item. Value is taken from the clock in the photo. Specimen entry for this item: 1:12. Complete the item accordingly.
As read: 2:44
